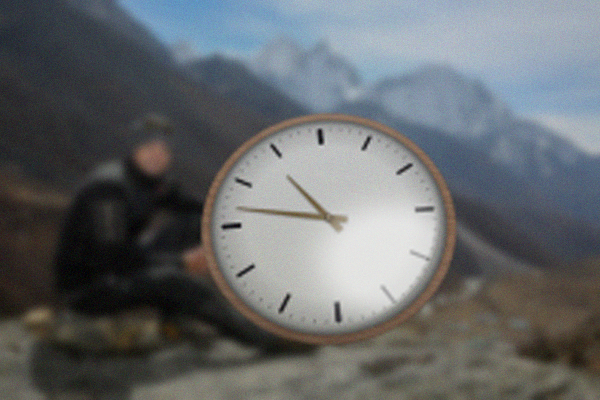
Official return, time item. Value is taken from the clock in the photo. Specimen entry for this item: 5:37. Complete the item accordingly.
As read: 10:47
